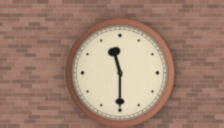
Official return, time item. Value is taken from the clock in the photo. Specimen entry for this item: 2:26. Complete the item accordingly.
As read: 11:30
